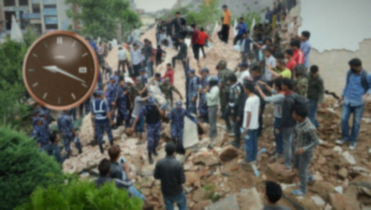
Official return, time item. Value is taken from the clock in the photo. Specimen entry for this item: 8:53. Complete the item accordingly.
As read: 9:19
